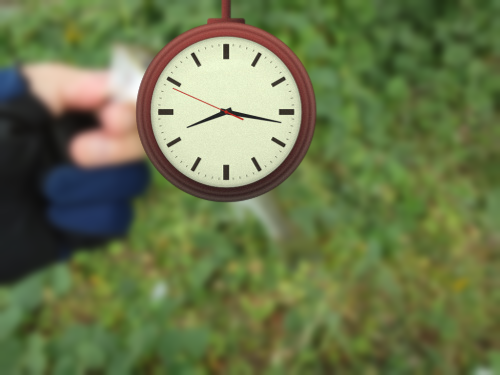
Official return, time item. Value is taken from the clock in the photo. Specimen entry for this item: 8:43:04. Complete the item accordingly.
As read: 8:16:49
